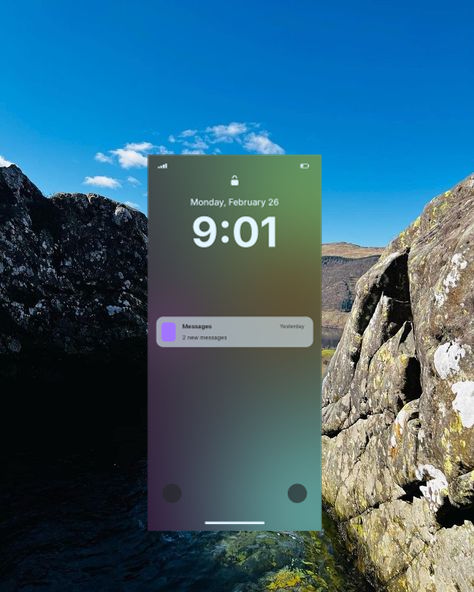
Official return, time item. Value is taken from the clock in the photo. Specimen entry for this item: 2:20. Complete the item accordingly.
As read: 9:01
